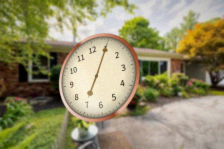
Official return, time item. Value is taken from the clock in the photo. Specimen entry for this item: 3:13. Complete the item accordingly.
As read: 7:05
